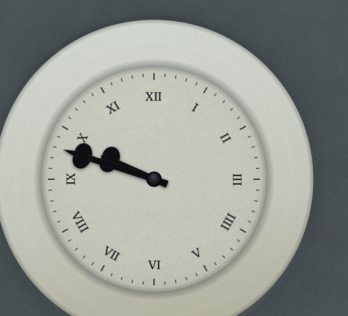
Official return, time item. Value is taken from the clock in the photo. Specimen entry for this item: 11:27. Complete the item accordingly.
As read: 9:48
